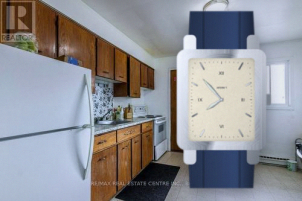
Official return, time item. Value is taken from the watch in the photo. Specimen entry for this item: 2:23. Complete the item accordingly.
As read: 7:53
